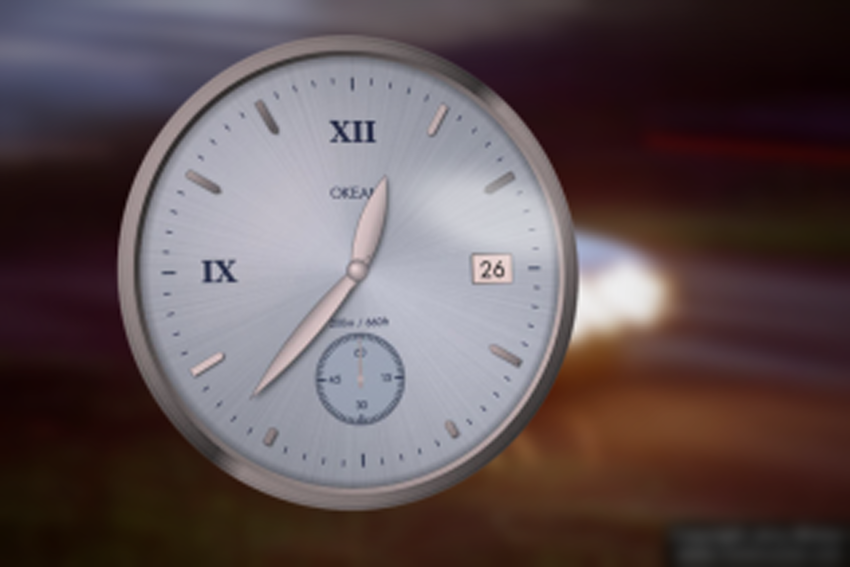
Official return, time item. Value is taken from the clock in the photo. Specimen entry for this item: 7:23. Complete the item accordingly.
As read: 12:37
